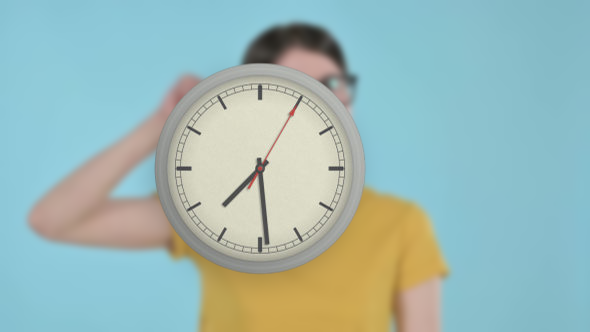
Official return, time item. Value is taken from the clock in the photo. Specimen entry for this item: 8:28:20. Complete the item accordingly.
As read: 7:29:05
